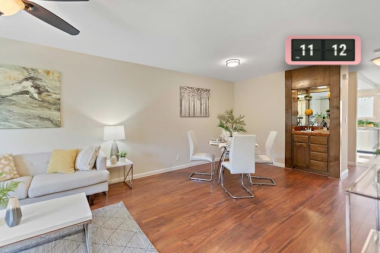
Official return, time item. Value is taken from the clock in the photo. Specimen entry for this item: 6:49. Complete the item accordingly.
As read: 11:12
